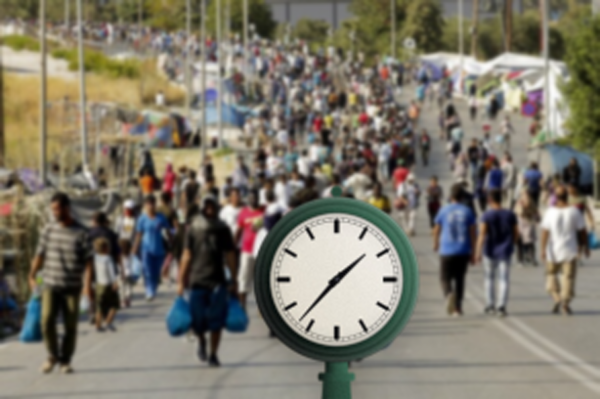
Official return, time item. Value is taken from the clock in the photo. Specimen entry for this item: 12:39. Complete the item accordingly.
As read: 1:37
